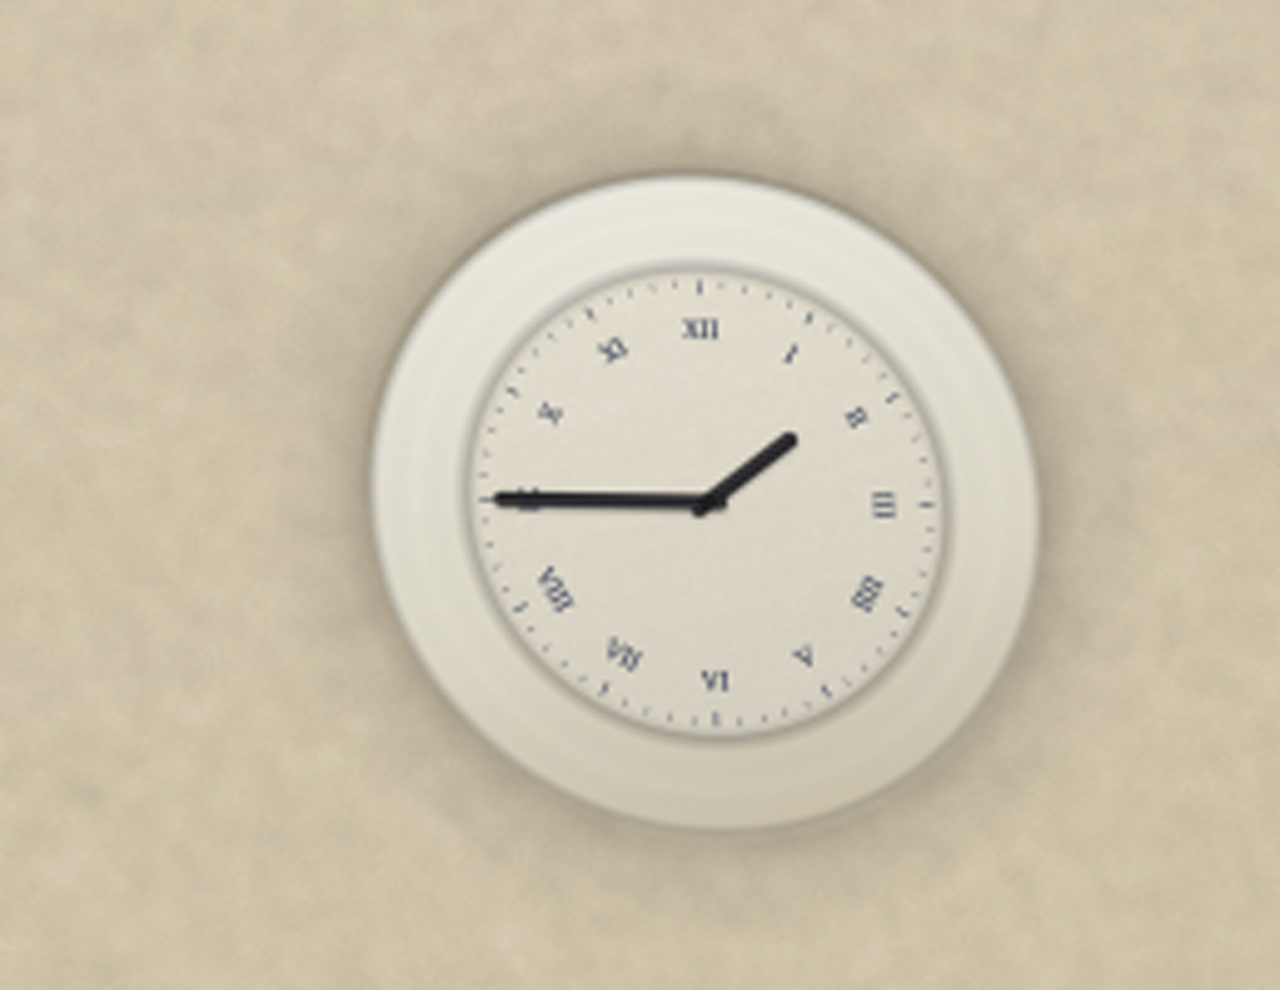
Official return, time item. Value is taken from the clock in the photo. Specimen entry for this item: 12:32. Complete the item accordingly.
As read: 1:45
